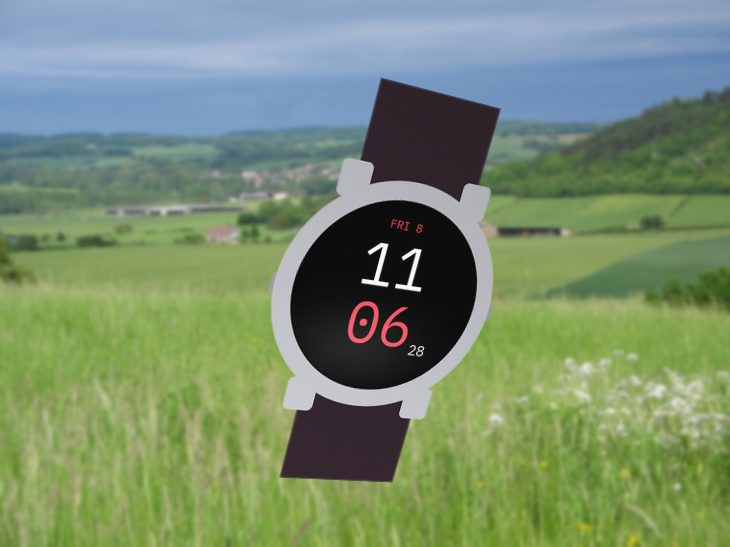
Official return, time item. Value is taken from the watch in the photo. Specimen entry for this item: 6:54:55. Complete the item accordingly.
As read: 11:06:28
